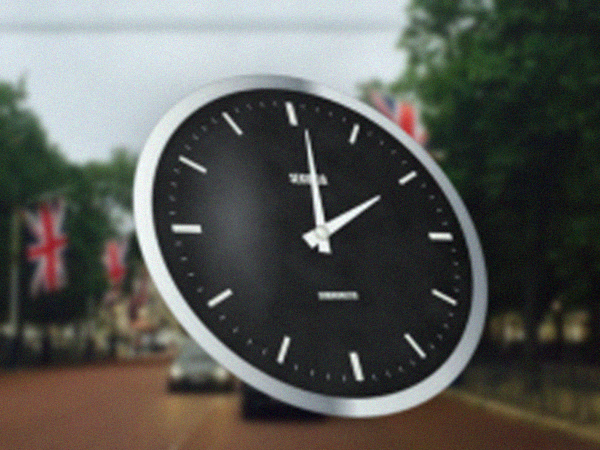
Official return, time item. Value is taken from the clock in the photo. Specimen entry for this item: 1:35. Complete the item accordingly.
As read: 2:01
